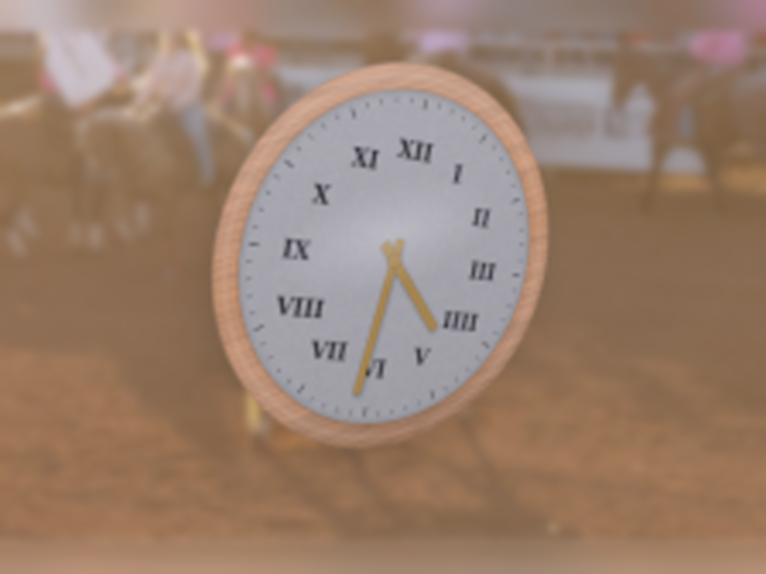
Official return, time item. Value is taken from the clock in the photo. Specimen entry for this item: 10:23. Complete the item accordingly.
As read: 4:31
